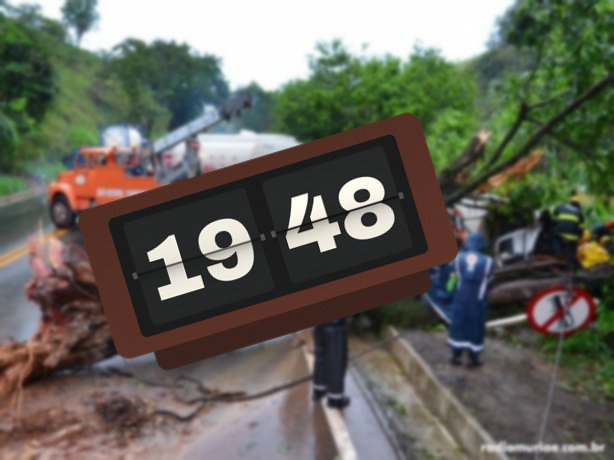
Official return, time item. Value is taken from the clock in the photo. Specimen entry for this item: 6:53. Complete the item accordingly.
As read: 19:48
